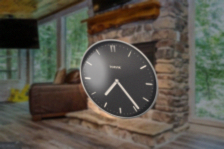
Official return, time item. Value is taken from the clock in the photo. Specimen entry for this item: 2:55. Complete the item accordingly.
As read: 7:24
